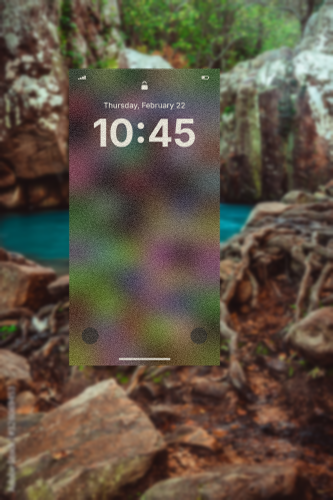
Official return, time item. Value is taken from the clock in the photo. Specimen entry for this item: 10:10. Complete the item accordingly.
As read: 10:45
